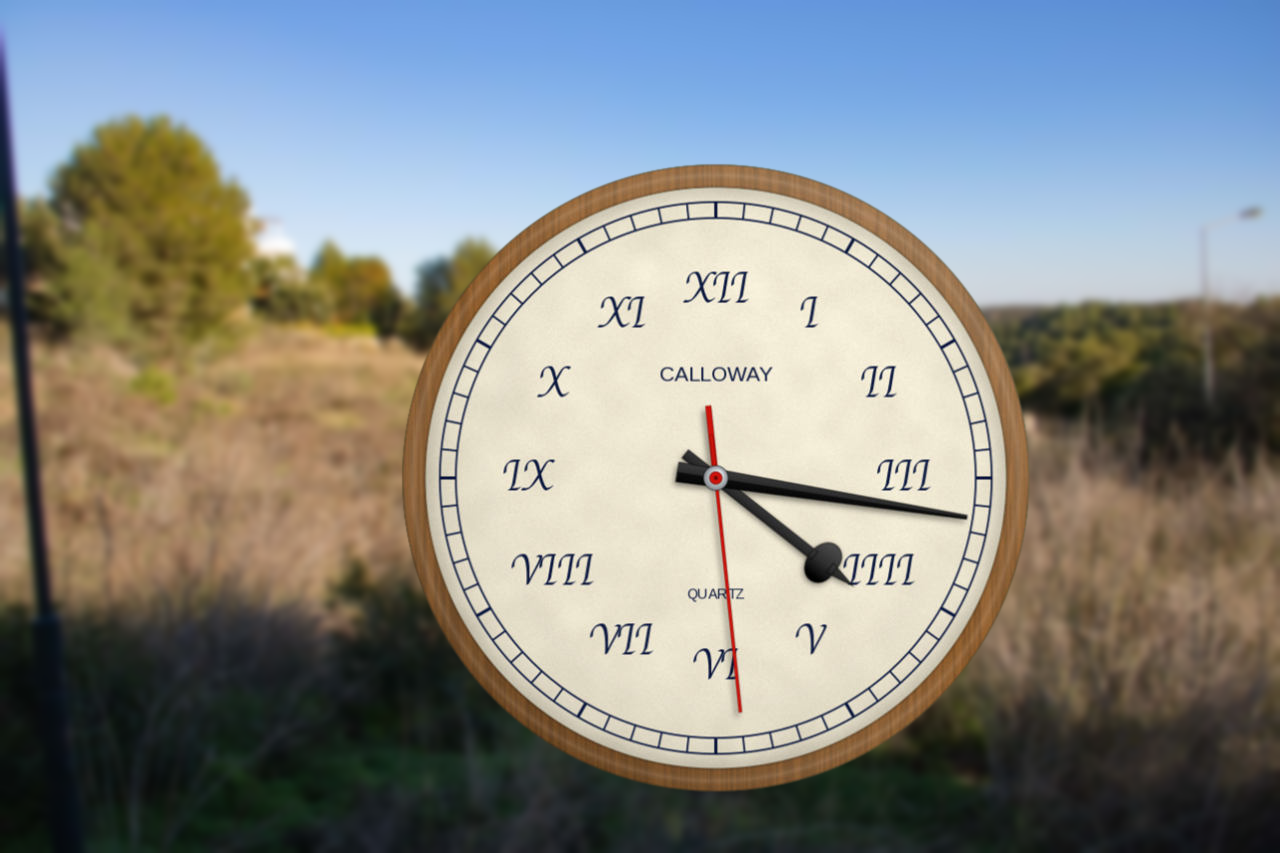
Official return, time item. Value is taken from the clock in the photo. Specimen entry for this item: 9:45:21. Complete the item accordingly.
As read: 4:16:29
